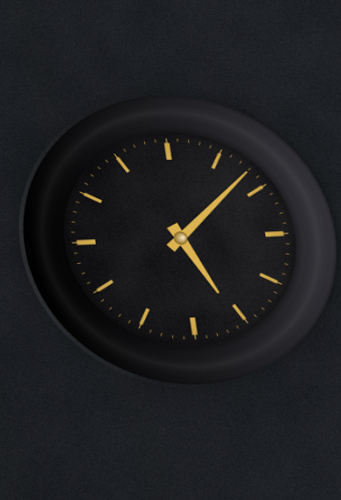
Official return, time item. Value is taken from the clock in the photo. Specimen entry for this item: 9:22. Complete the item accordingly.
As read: 5:08
